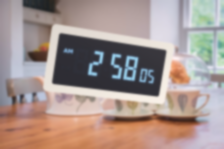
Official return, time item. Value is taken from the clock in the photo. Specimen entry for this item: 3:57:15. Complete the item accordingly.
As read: 2:58:05
